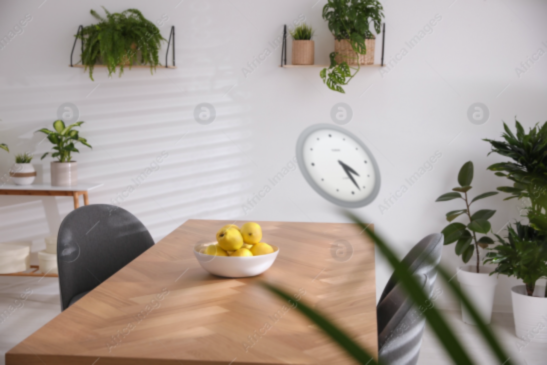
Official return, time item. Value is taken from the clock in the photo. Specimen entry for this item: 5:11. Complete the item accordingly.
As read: 4:27
